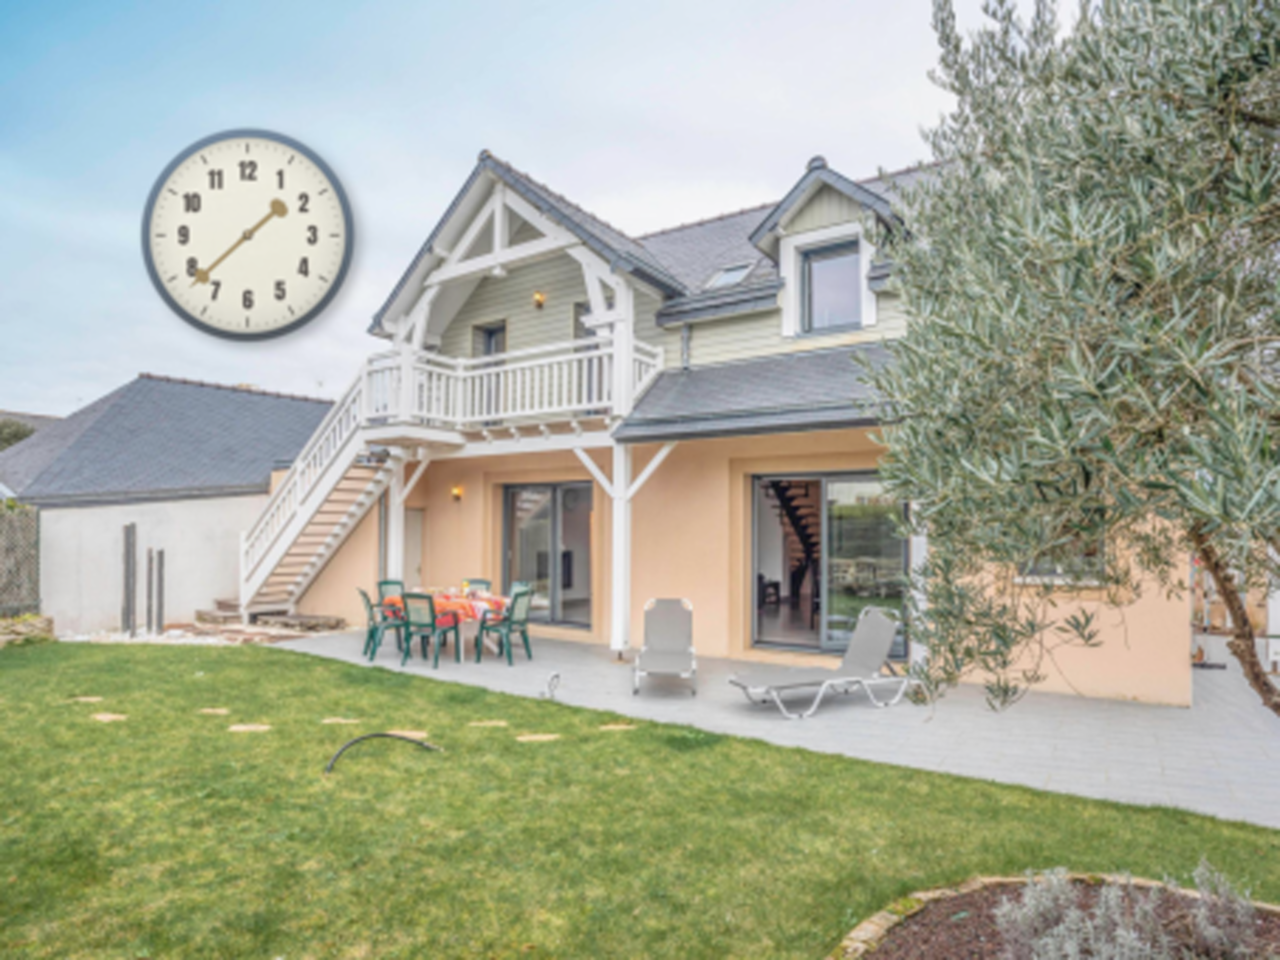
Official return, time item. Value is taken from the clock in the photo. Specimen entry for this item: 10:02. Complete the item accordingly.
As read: 1:38
